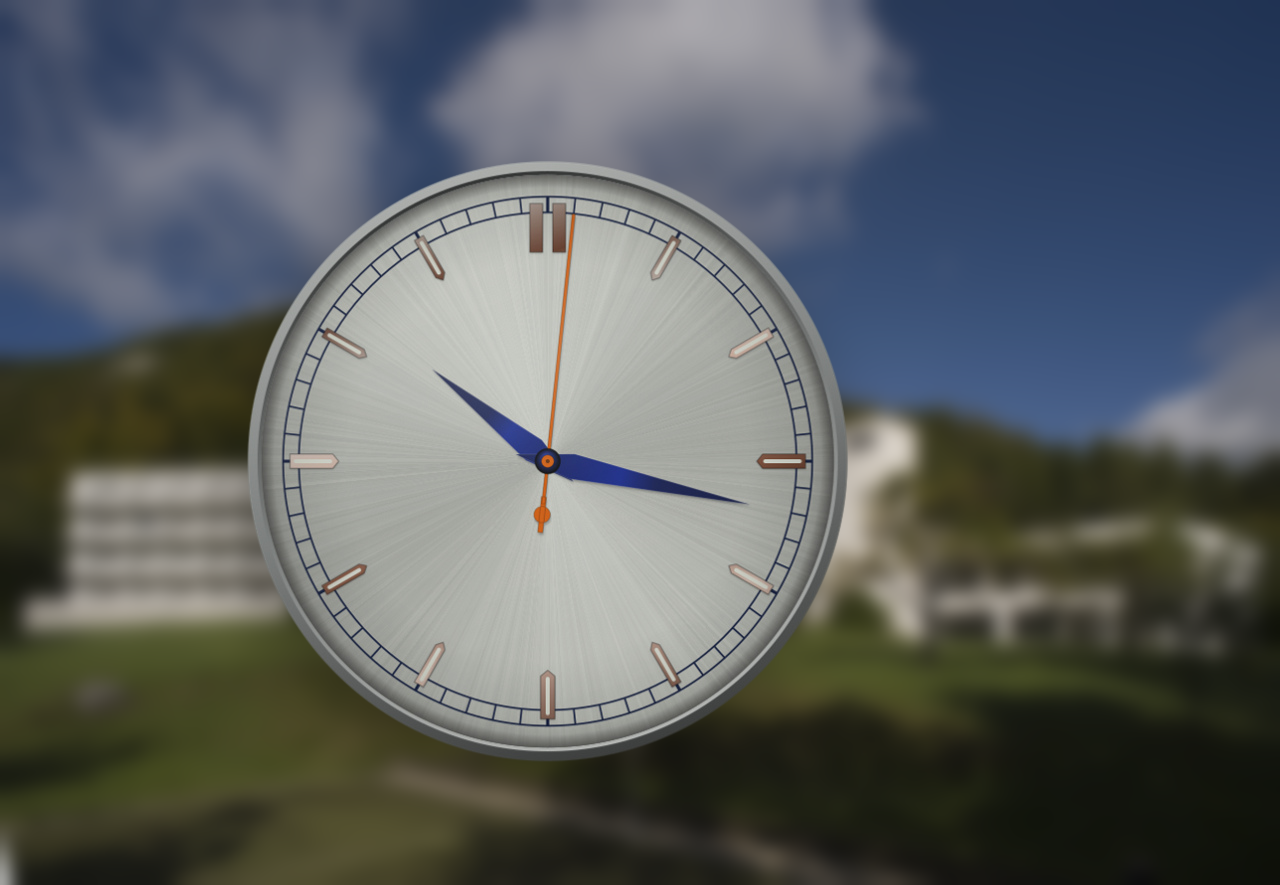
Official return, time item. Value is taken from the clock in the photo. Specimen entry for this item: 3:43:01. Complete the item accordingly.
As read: 10:17:01
